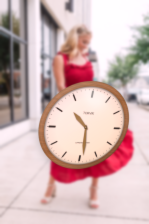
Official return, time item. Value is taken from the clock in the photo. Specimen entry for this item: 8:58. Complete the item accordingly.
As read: 10:29
